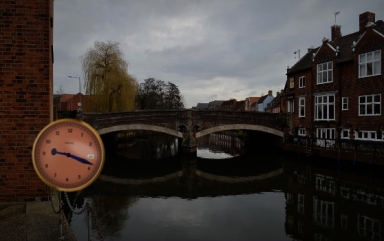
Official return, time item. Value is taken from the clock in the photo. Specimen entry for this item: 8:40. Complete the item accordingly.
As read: 9:18
